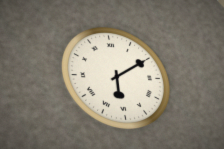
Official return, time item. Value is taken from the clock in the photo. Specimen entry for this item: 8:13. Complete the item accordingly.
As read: 6:10
